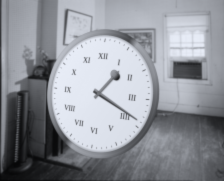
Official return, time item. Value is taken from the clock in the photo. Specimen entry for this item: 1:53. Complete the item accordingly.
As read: 1:19
